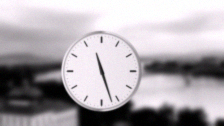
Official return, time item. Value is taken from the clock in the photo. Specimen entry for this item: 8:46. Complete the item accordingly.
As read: 11:27
